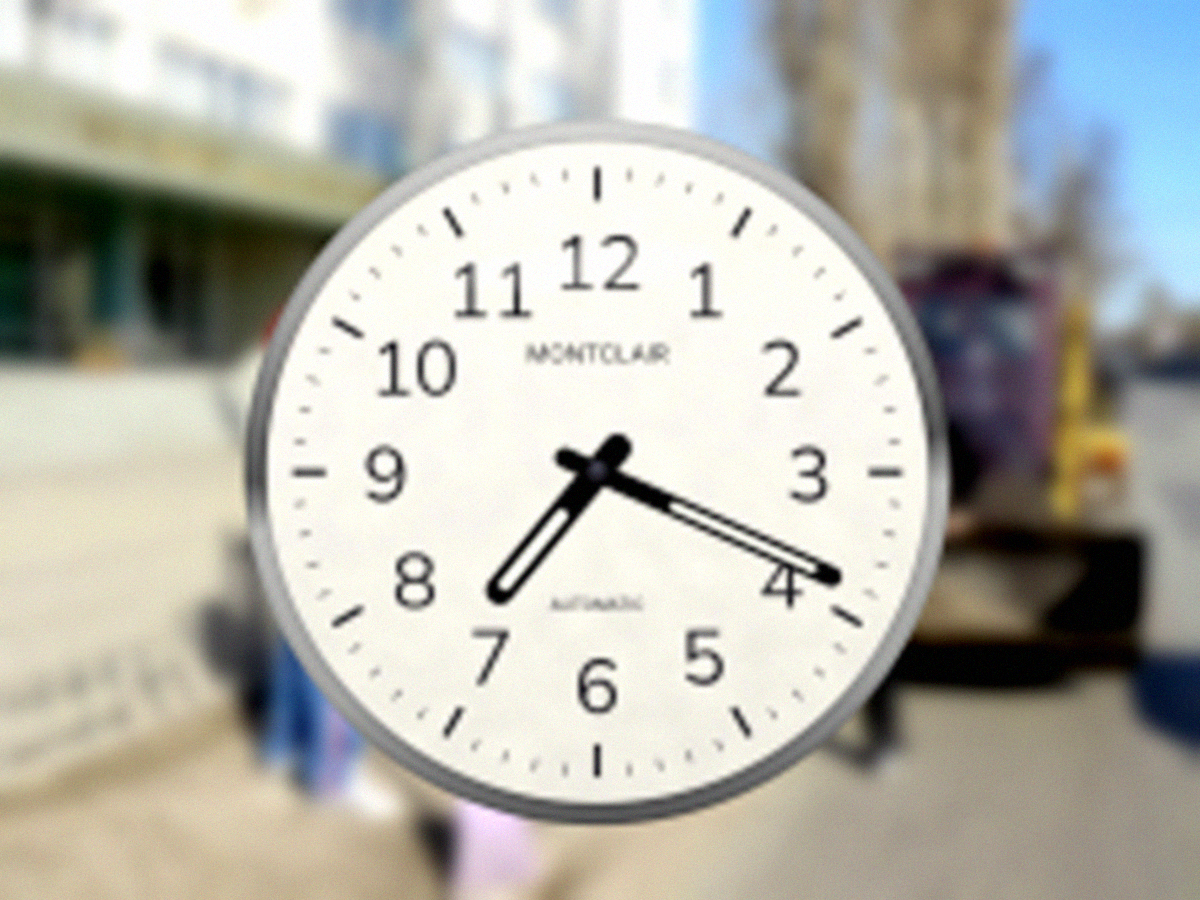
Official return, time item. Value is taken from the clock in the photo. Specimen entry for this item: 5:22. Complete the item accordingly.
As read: 7:19
